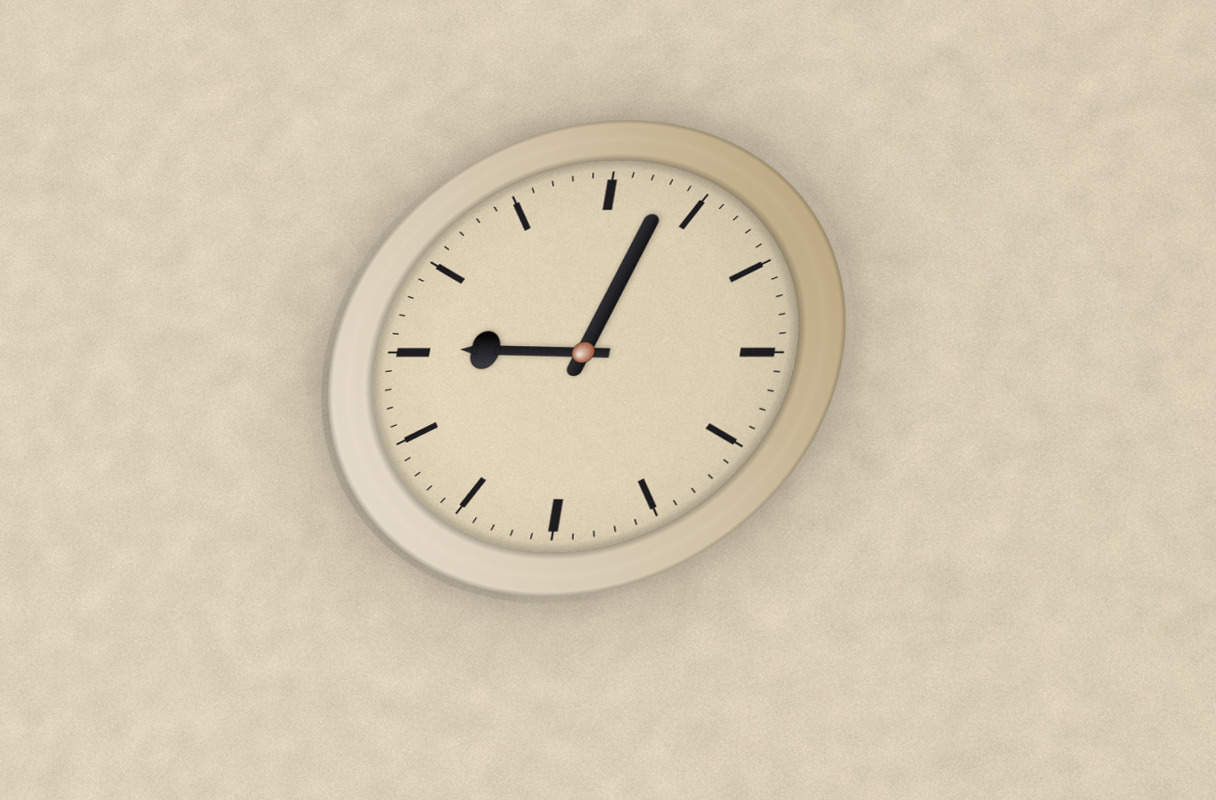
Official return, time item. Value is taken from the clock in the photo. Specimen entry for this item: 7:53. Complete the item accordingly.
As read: 9:03
